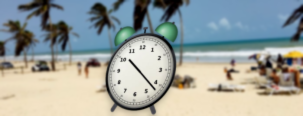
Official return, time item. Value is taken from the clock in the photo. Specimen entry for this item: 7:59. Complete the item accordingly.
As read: 10:22
